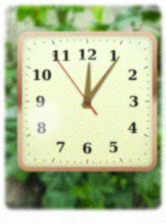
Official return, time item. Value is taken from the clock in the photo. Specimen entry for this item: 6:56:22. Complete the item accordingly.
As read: 12:05:54
